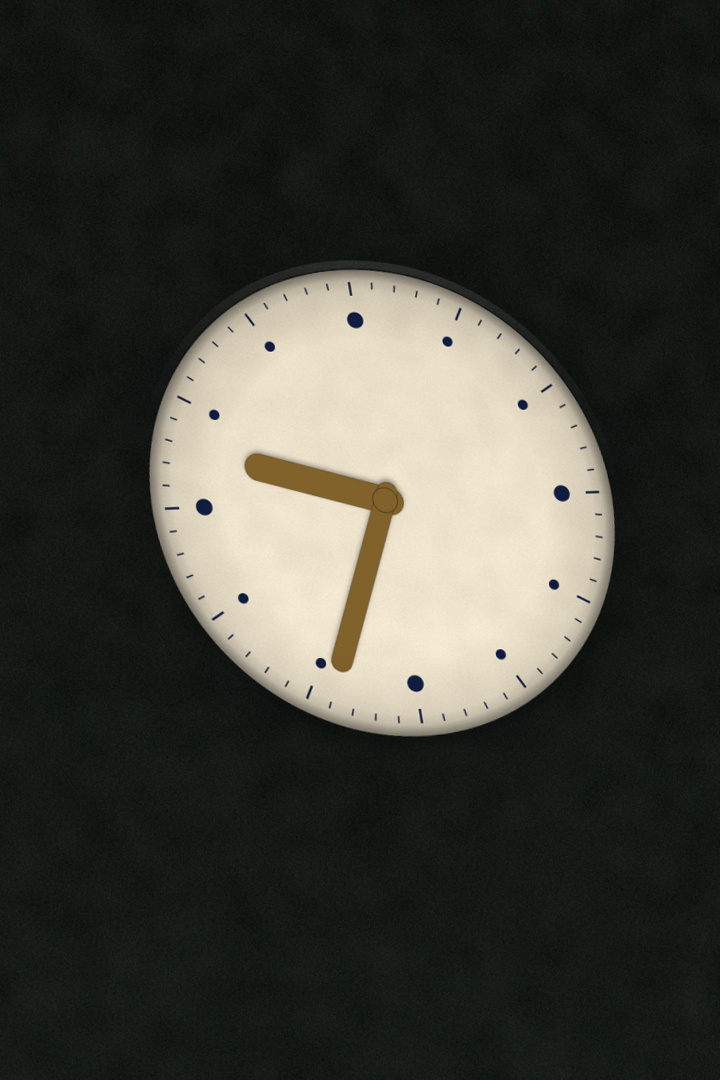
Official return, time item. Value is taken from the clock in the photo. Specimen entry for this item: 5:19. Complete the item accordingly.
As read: 9:34
